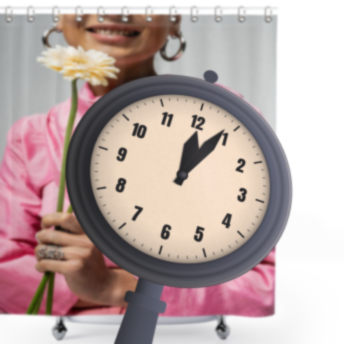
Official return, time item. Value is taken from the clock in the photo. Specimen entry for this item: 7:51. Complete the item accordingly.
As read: 12:04
